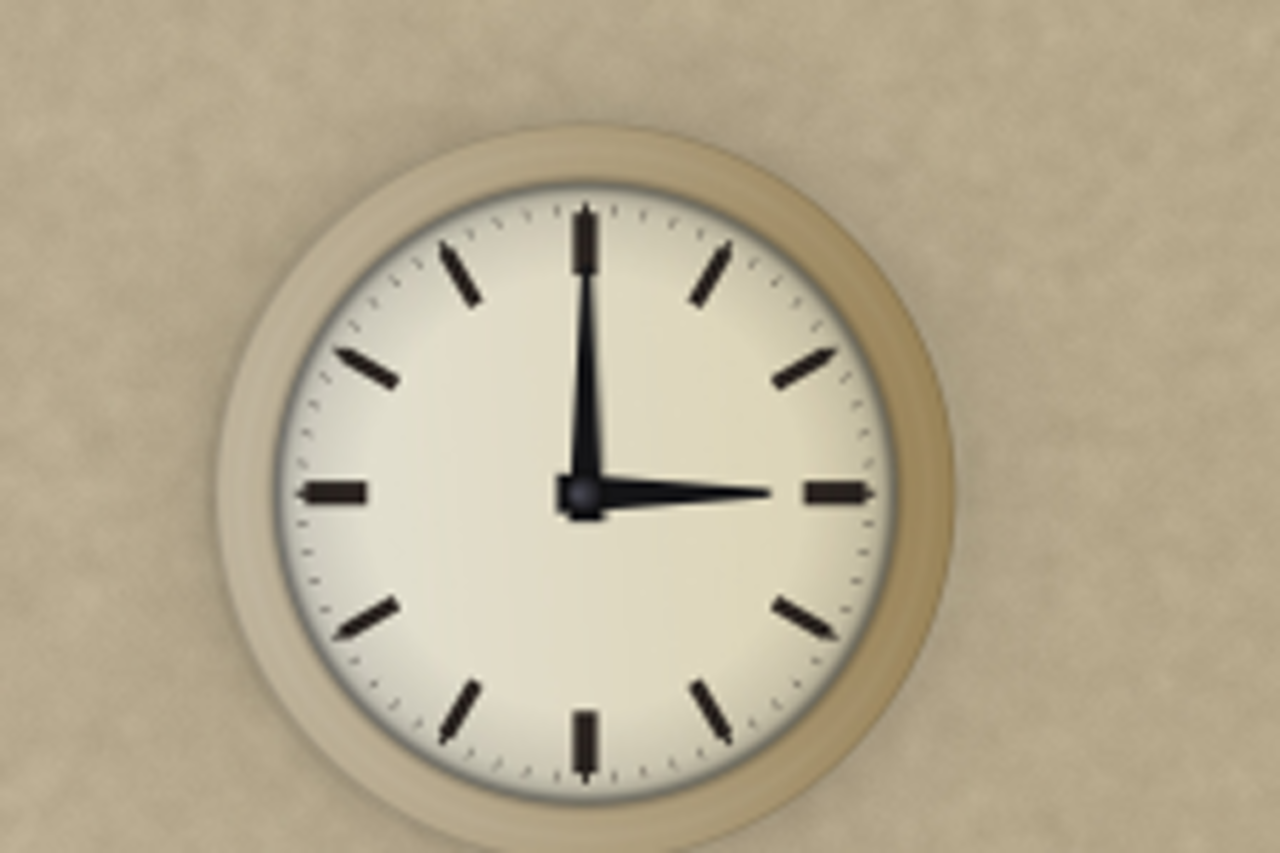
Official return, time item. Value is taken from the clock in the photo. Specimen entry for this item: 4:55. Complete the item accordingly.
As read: 3:00
